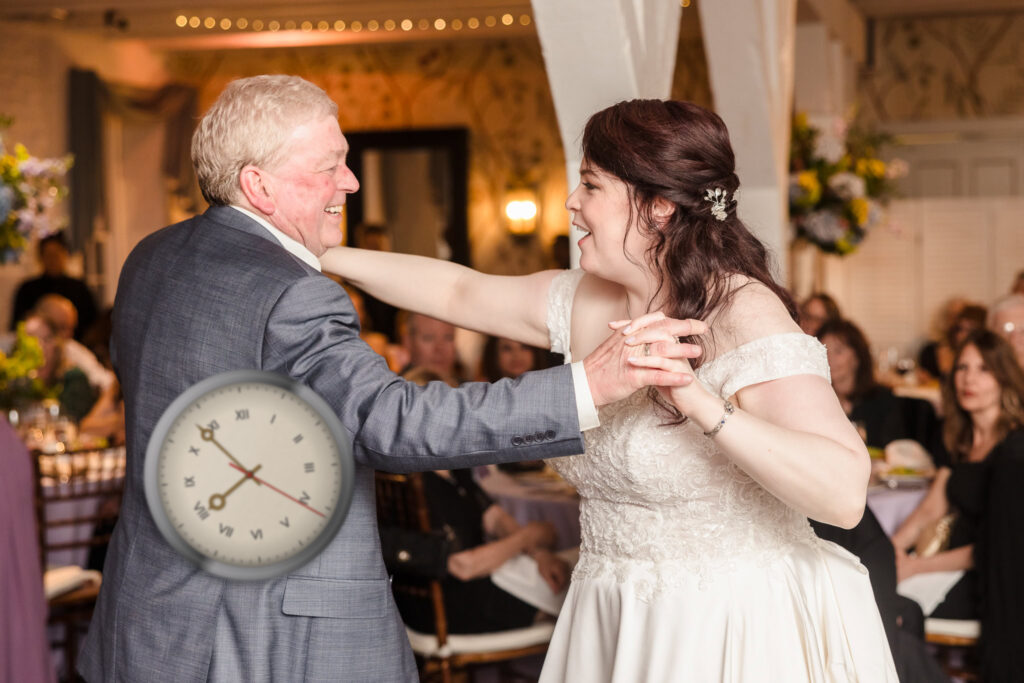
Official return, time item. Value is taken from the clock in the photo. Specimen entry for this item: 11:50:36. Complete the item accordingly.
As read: 7:53:21
